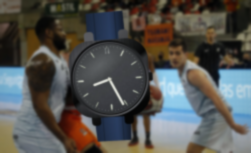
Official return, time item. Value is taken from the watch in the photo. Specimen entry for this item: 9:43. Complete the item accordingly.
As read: 8:26
